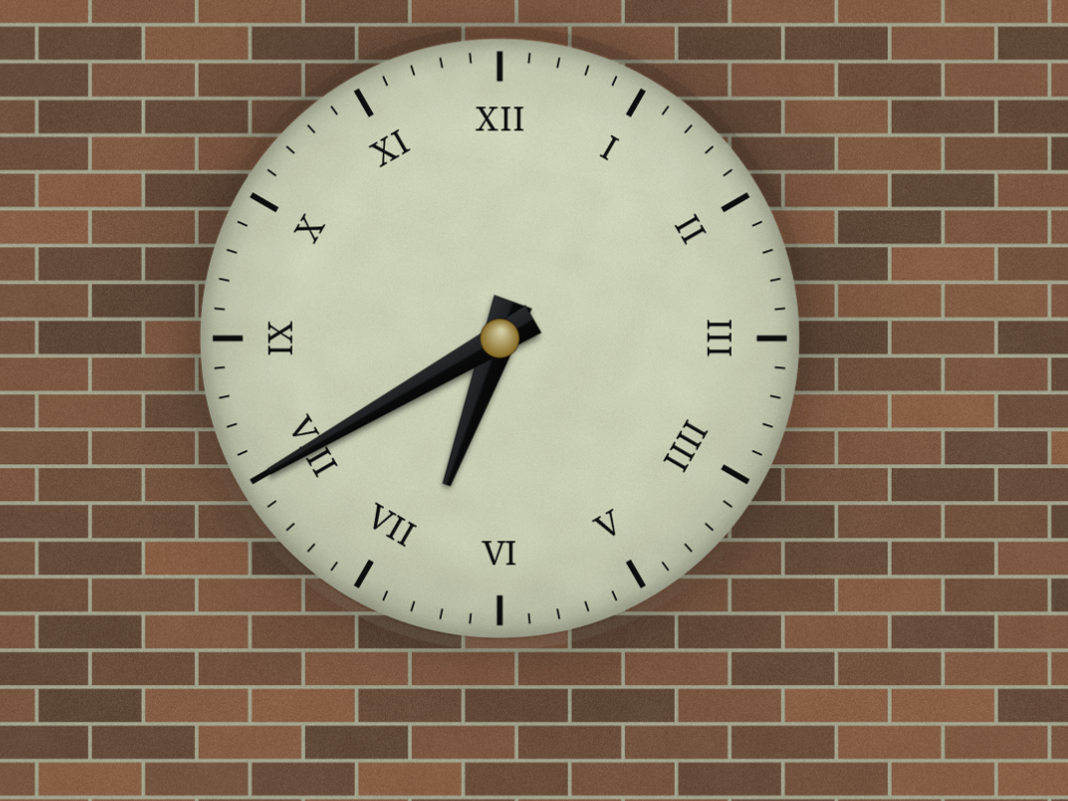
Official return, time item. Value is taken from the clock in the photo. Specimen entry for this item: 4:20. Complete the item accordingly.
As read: 6:40
